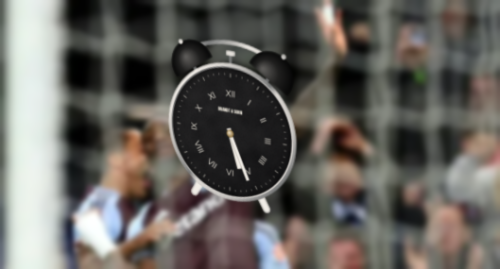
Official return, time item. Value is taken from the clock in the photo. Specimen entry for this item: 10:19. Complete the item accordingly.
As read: 5:26
